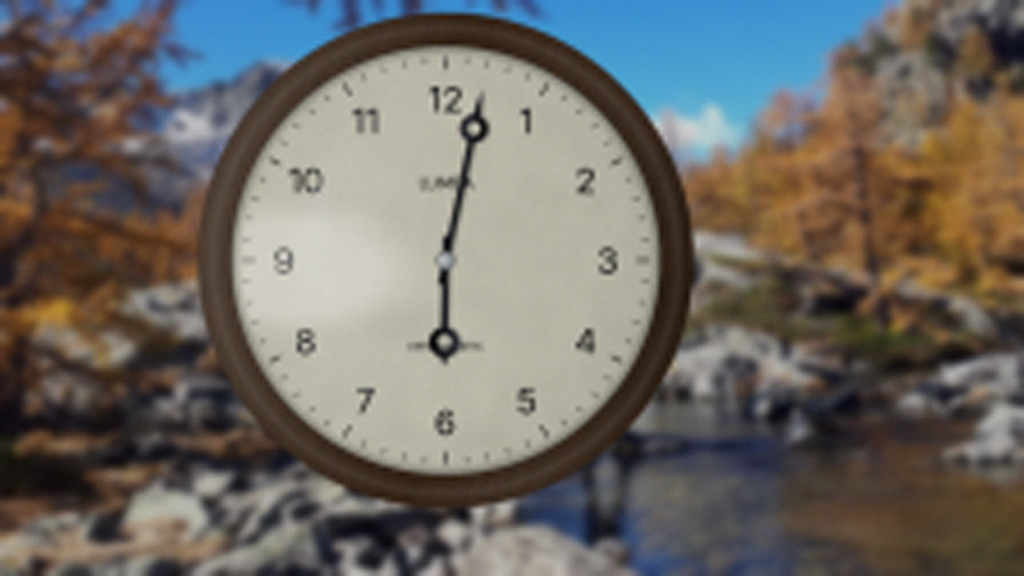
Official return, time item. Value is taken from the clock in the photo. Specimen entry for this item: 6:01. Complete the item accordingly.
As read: 6:02
